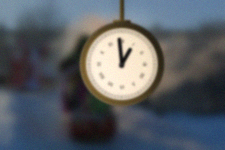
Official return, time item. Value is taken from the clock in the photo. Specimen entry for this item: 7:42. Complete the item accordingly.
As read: 12:59
